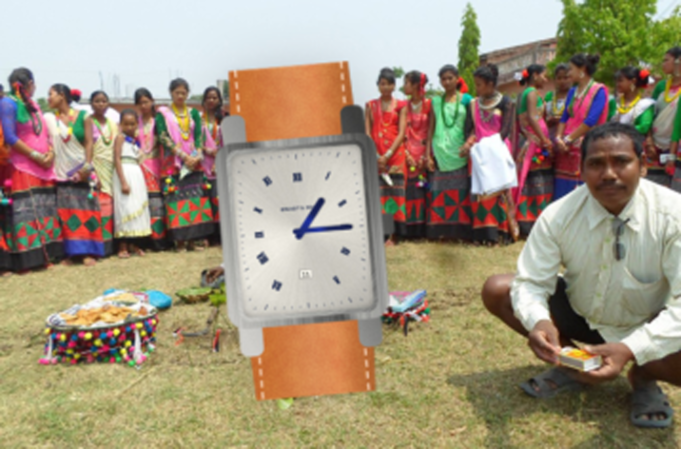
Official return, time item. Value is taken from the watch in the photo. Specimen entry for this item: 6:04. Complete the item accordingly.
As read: 1:15
